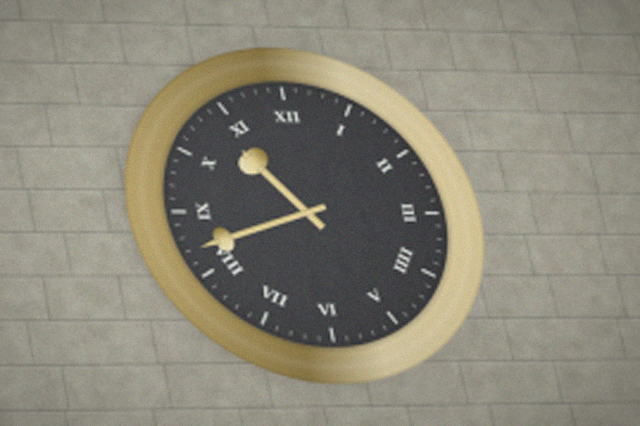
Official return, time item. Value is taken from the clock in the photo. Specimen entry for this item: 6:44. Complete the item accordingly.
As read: 10:42
